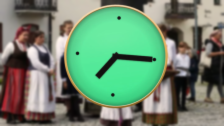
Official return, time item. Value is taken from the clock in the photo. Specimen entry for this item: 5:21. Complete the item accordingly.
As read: 7:15
